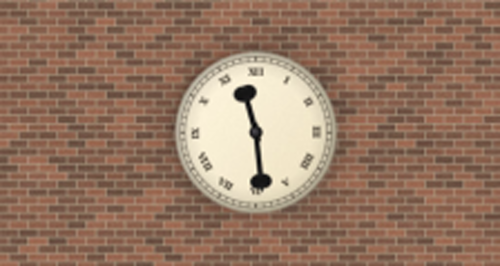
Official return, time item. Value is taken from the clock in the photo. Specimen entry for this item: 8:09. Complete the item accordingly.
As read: 11:29
